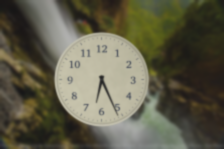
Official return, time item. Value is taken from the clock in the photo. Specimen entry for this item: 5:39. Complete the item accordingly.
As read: 6:26
